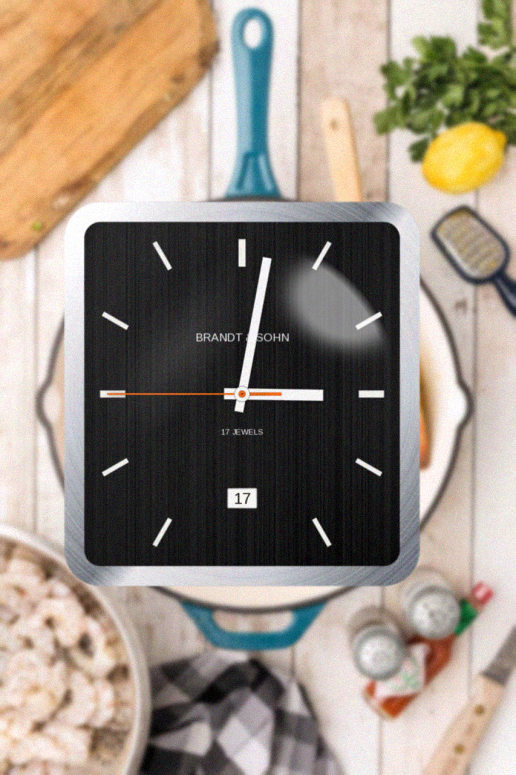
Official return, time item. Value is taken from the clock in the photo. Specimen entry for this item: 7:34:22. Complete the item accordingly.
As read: 3:01:45
